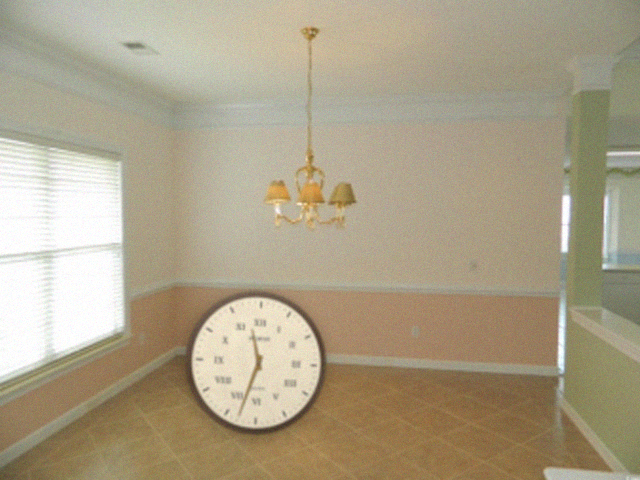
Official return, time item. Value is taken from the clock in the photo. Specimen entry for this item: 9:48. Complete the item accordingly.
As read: 11:33
